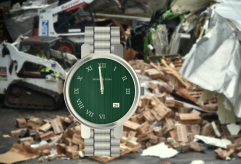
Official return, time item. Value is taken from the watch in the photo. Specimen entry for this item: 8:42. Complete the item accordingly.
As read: 11:59
